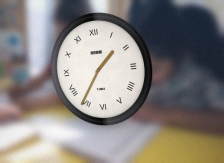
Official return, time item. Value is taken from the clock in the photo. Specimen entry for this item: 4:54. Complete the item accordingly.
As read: 1:36
